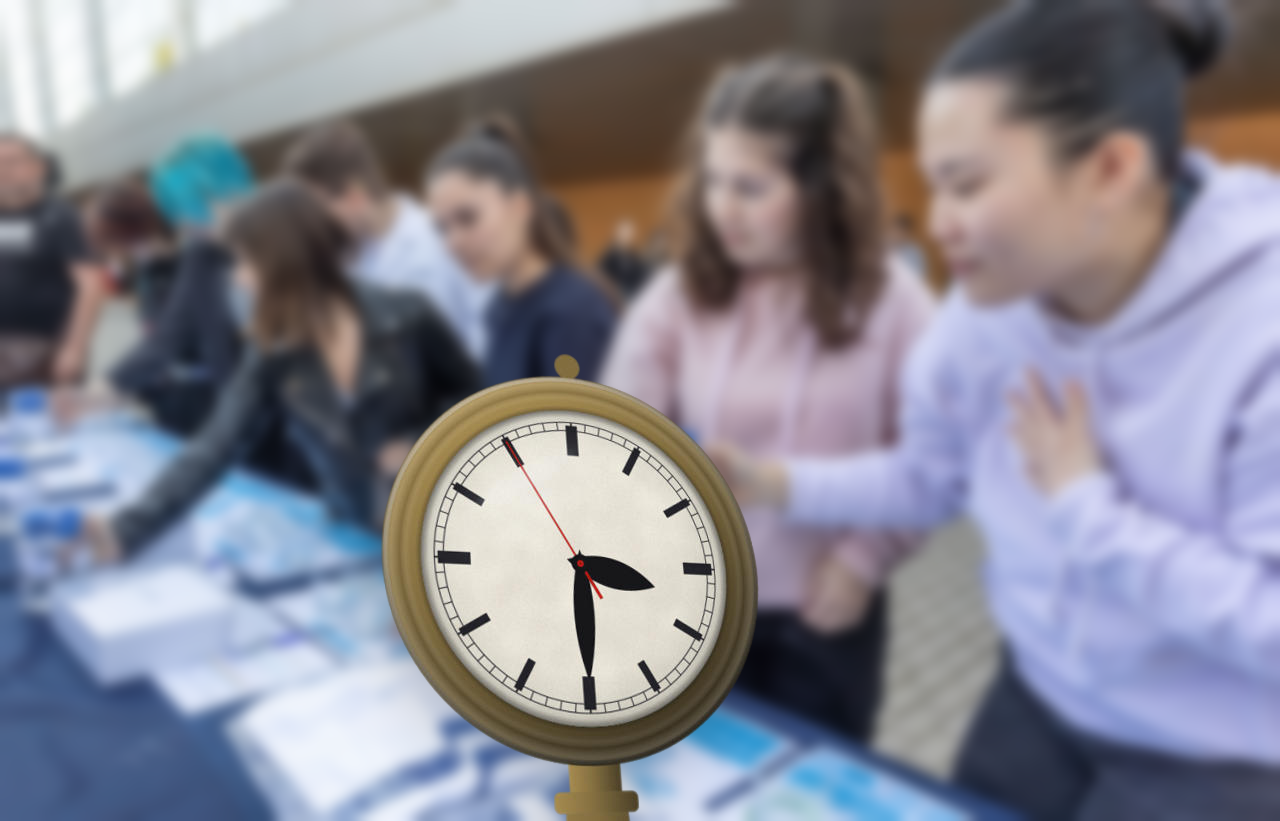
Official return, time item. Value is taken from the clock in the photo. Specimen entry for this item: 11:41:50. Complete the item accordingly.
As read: 3:29:55
